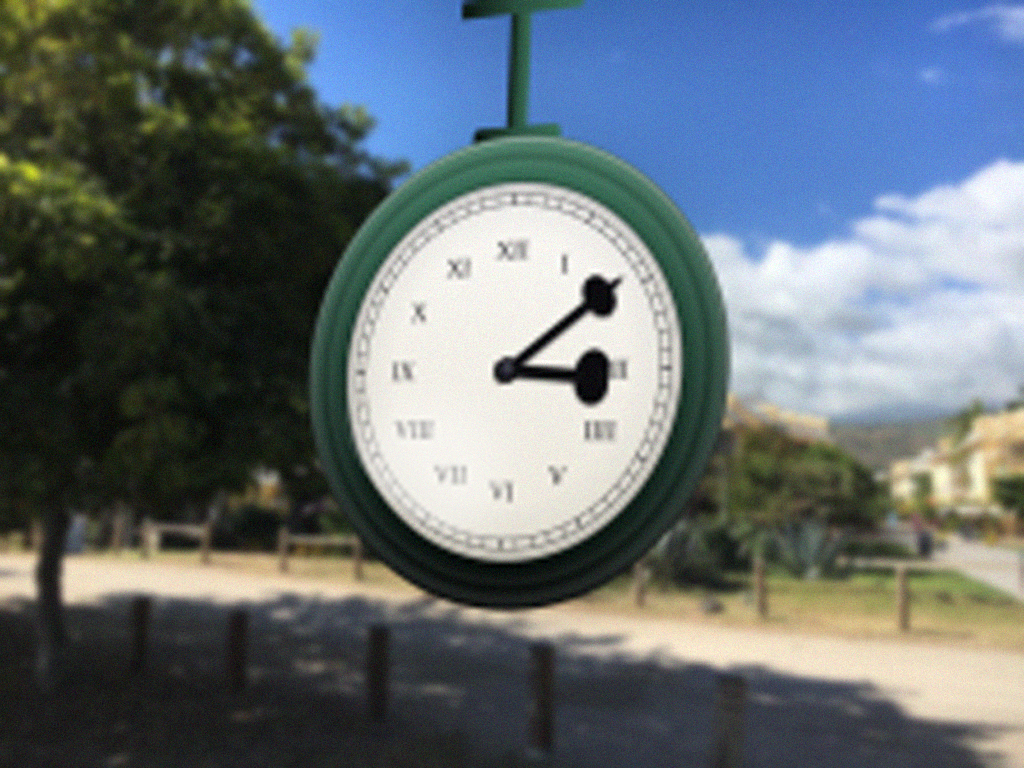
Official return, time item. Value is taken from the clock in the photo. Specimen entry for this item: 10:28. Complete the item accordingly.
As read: 3:09
